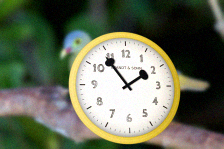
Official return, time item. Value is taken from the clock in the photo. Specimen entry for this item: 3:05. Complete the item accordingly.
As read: 1:54
